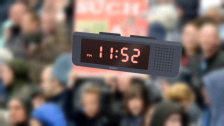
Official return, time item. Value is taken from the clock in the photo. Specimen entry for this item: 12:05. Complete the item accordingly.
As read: 11:52
